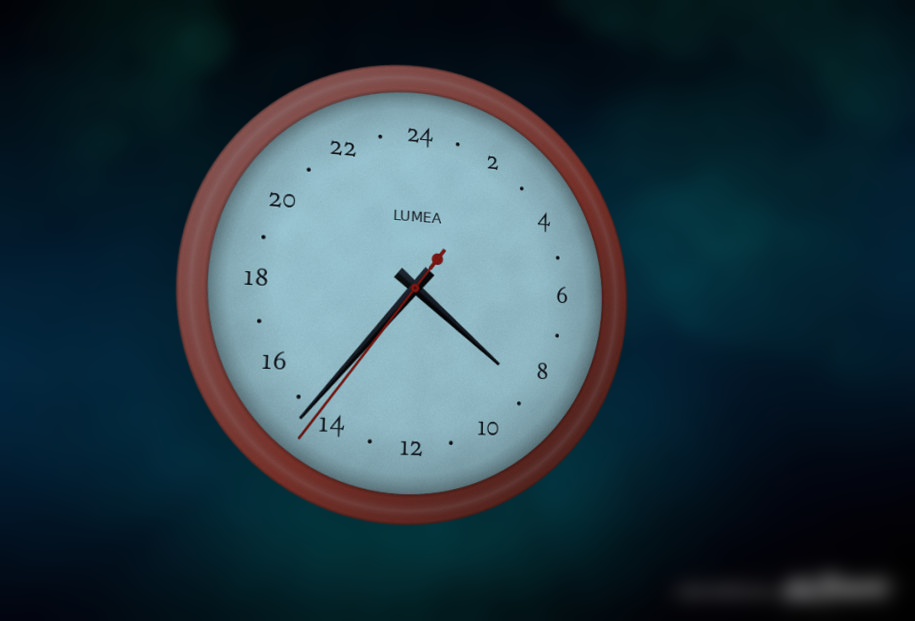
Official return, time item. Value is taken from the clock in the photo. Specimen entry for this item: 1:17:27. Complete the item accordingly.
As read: 8:36:36
